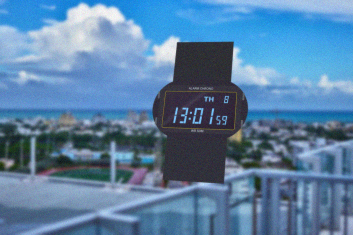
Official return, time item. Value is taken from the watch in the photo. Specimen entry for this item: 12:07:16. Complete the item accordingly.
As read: 13:01:59
